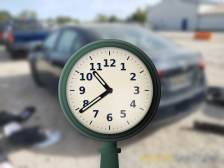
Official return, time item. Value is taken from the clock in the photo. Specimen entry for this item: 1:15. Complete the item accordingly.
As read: 10:39
